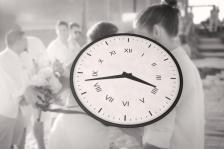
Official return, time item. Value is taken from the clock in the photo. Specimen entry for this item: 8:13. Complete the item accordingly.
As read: 3:43
